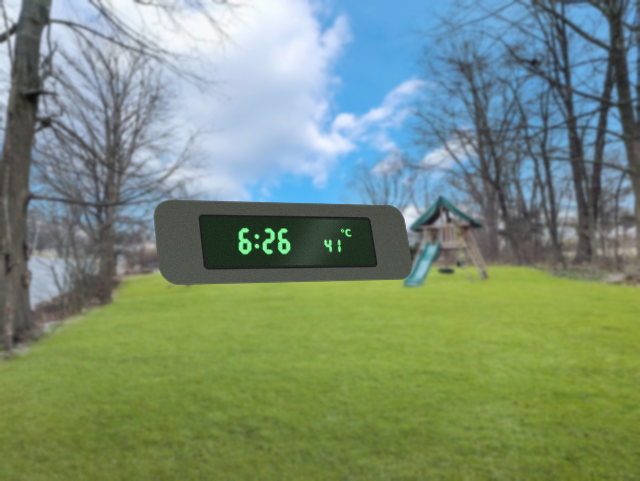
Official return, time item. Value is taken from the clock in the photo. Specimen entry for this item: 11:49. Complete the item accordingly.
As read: 6:26
